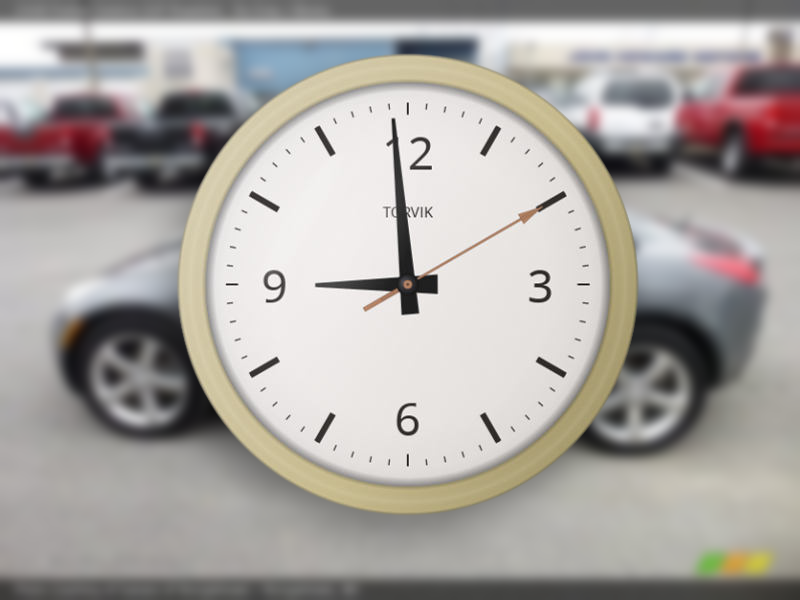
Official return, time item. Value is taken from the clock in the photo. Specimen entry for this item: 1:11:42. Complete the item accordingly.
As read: 8:59:10
